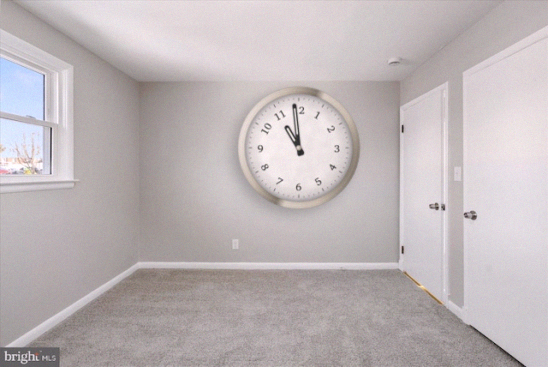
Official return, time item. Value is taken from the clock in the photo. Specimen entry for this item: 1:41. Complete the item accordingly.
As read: 10:59
